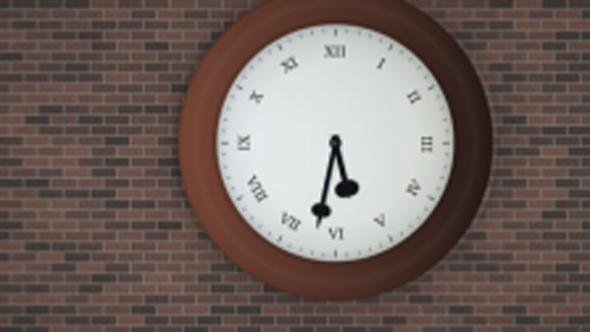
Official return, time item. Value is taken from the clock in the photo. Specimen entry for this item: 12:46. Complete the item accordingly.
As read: 5:32
